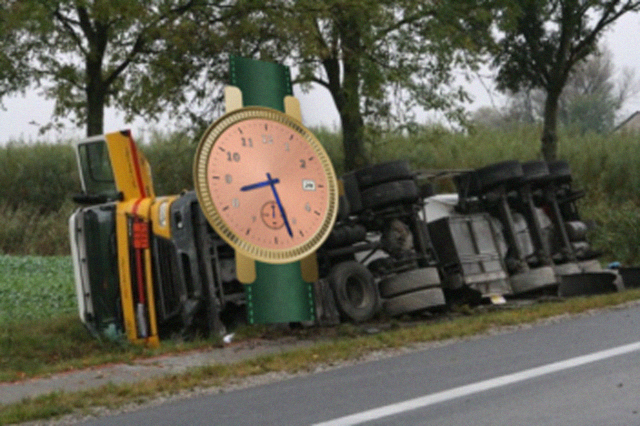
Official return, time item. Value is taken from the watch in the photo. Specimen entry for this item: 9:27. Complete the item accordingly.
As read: 8:27
